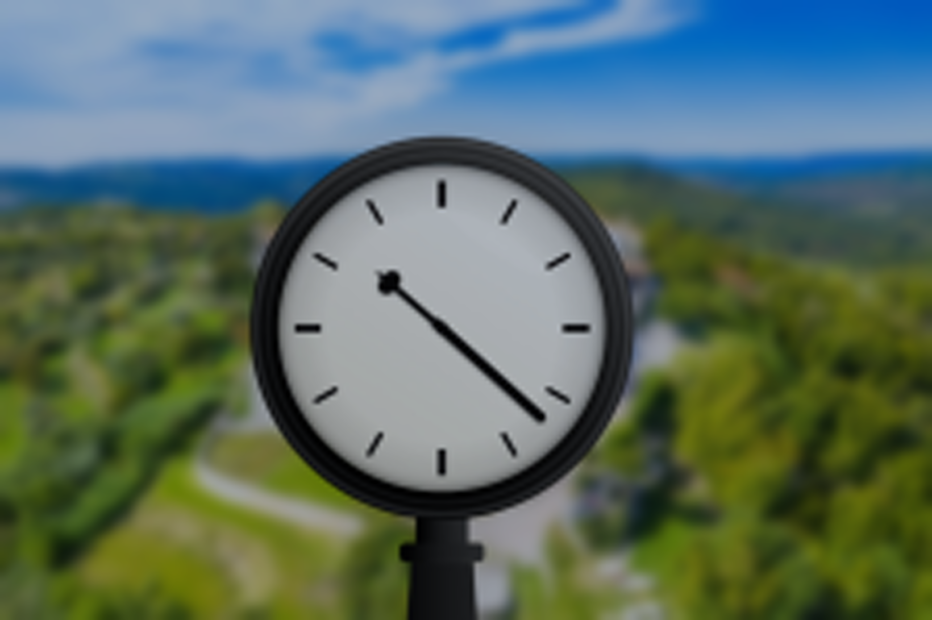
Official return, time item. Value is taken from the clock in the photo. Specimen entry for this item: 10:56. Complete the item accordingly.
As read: 10:22
